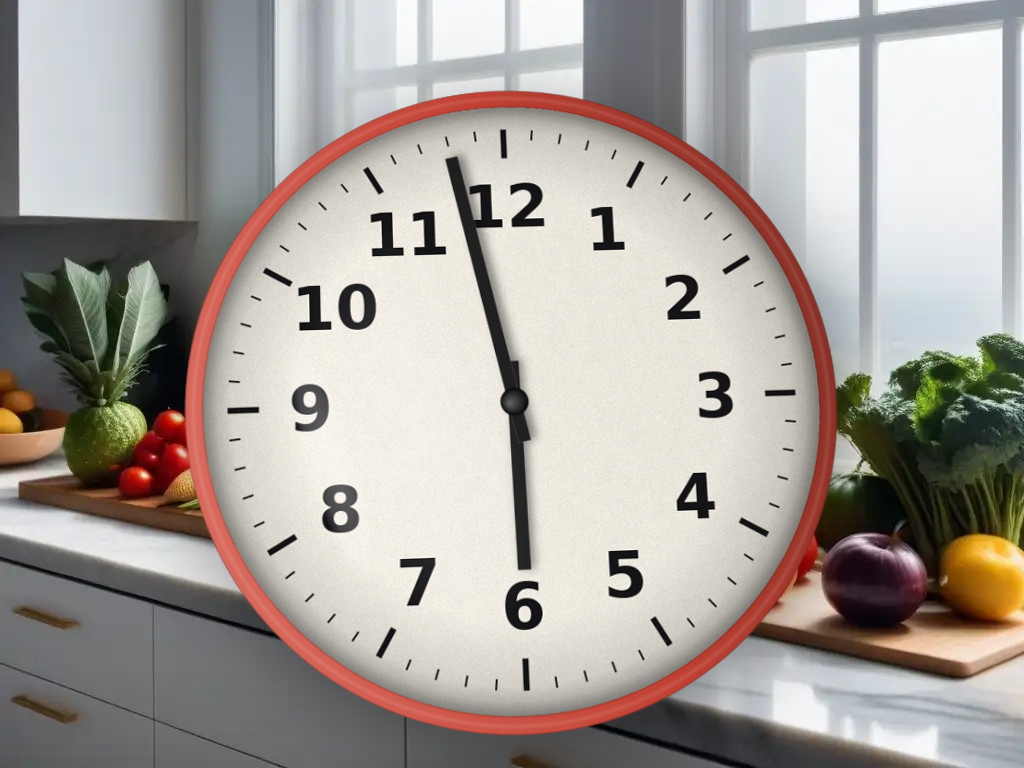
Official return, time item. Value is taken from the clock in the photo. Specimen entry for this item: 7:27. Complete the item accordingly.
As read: 5:58
